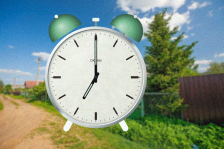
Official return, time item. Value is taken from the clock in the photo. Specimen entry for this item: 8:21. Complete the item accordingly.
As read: 7:00
